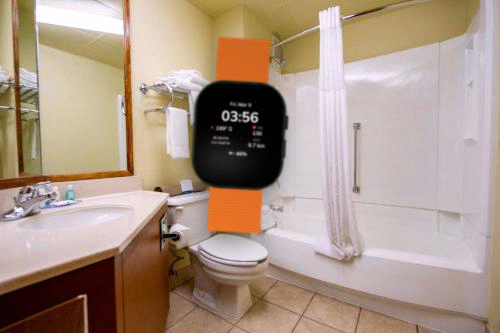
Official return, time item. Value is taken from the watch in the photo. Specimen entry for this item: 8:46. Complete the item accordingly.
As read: 3:56
